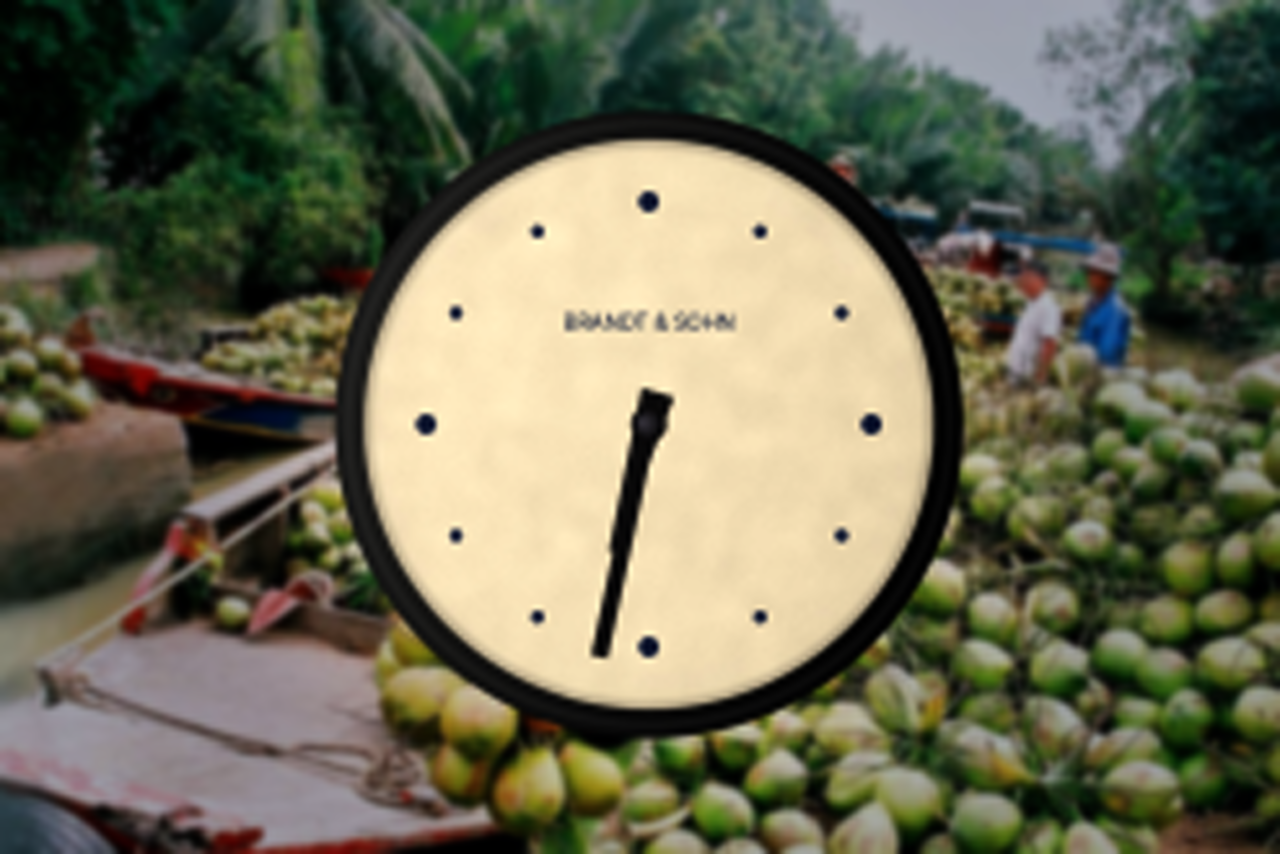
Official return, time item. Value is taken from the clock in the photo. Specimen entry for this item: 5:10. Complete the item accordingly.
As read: 6:32
